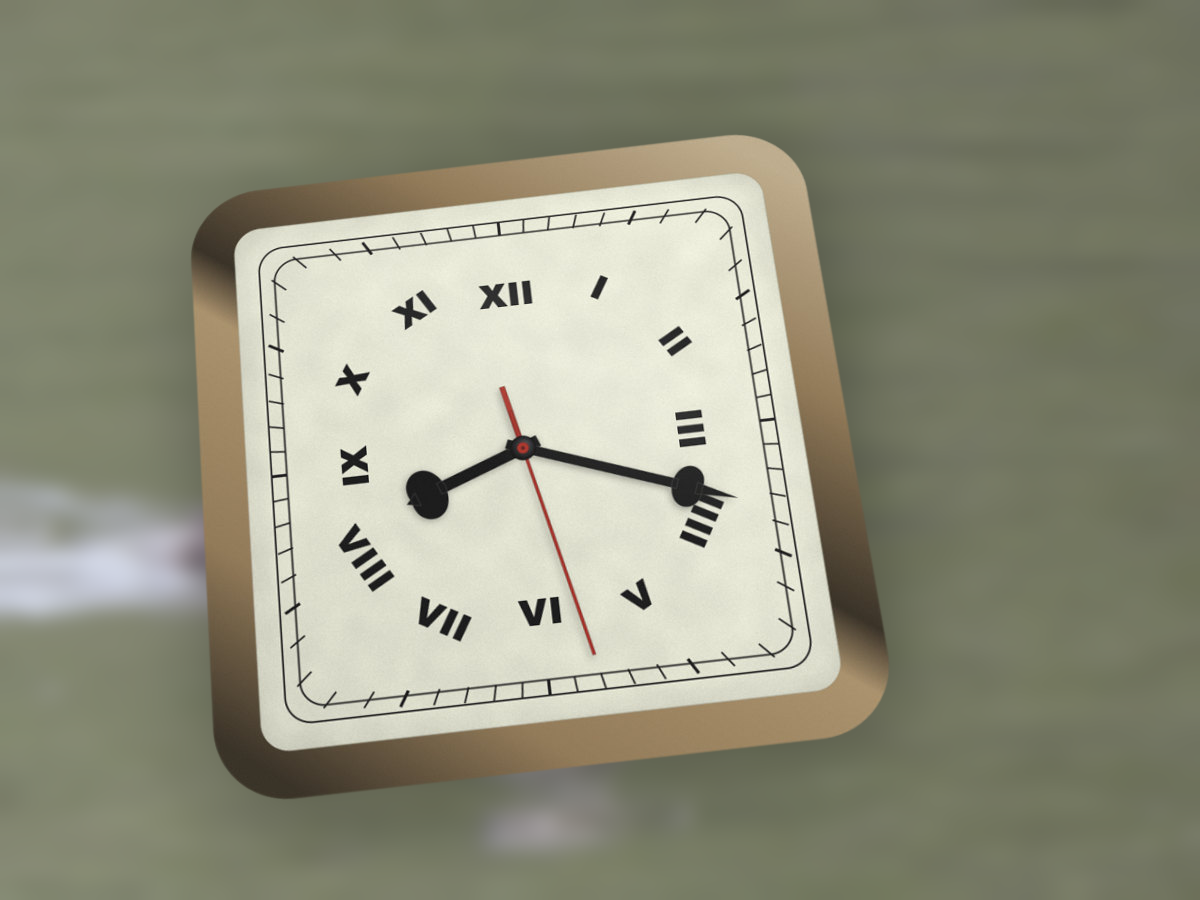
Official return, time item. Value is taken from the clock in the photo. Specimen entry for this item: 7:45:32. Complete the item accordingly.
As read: 8:18:28
